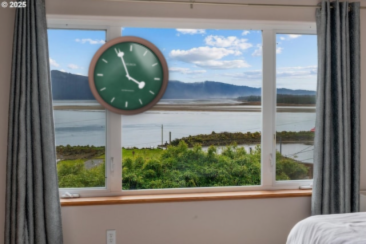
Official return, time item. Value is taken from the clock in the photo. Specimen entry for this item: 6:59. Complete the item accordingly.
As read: 3:56
